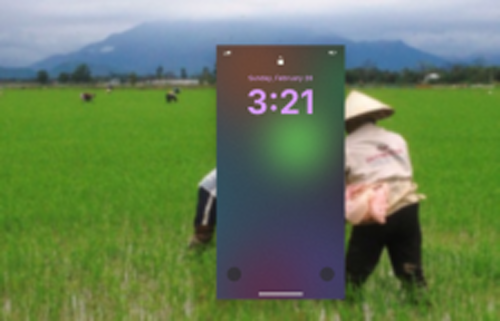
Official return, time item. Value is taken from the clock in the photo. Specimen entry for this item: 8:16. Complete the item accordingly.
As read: 3:21
